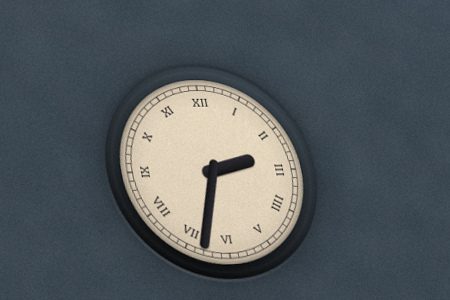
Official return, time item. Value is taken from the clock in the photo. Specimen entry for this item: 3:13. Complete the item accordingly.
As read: 2:33
